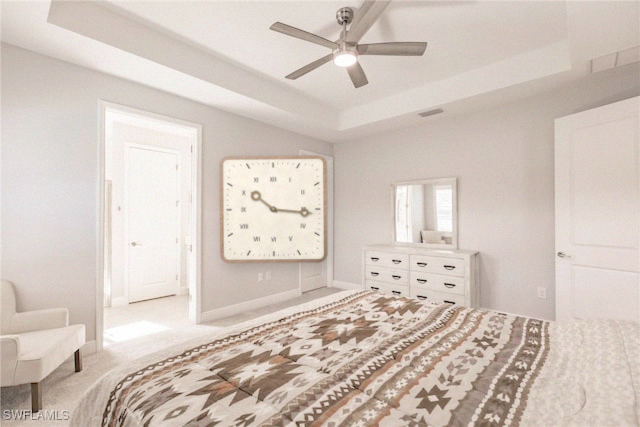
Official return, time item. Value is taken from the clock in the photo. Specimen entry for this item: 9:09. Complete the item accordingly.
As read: 10:16
